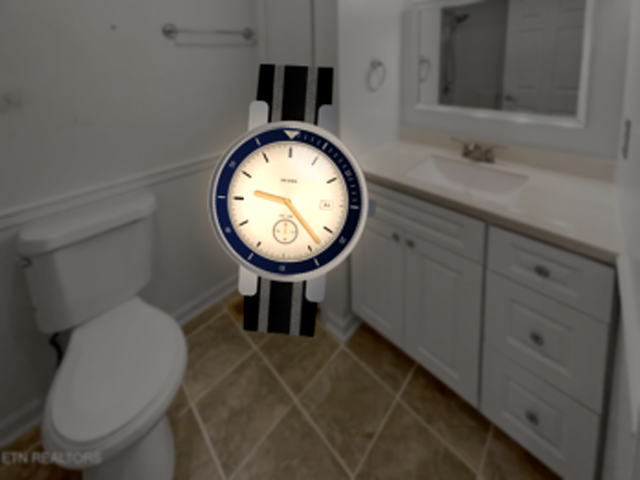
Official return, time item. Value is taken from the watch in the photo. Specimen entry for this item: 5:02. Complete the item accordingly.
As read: 9:23
